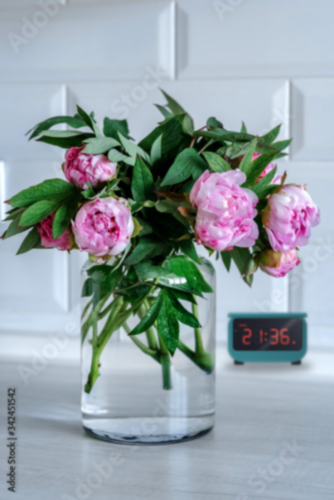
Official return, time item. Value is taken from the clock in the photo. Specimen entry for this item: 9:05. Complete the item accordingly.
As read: 21:36
